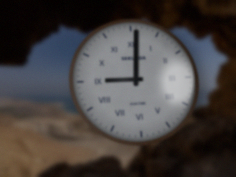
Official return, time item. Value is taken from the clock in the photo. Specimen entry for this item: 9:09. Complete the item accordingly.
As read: 9:01
